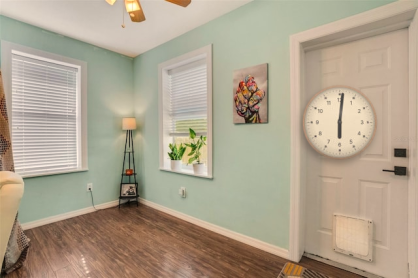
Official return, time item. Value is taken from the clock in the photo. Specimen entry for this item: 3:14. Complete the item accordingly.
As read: 6:01
